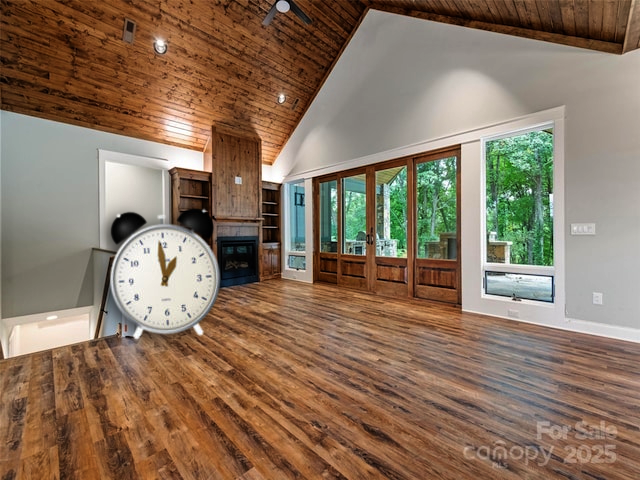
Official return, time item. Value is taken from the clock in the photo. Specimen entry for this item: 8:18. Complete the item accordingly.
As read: 12:59
